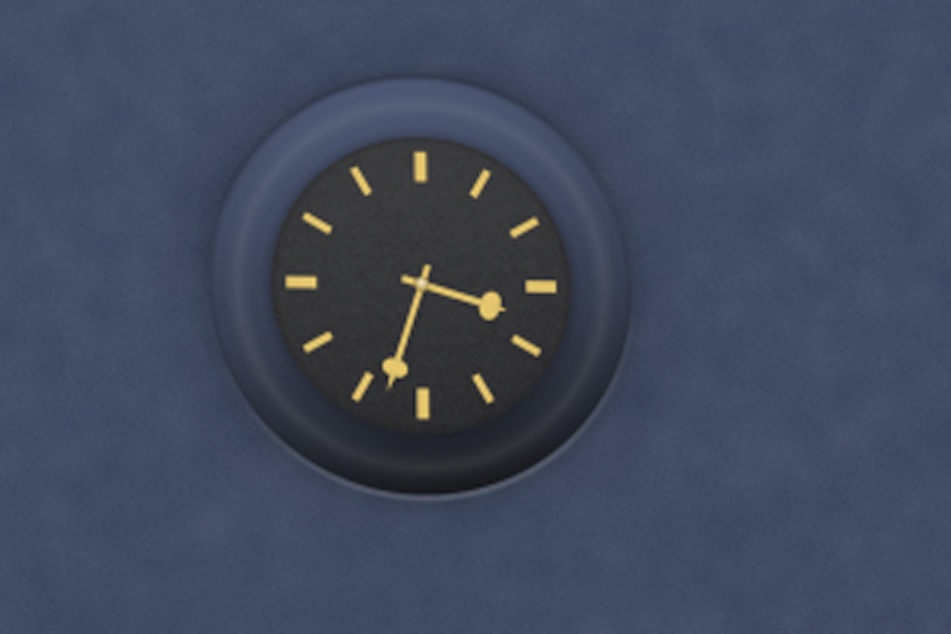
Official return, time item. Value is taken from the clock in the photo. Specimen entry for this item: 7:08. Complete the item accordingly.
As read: 3:33
